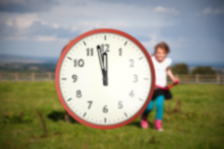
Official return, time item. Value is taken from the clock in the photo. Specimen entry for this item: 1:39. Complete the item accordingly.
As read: 11:58
